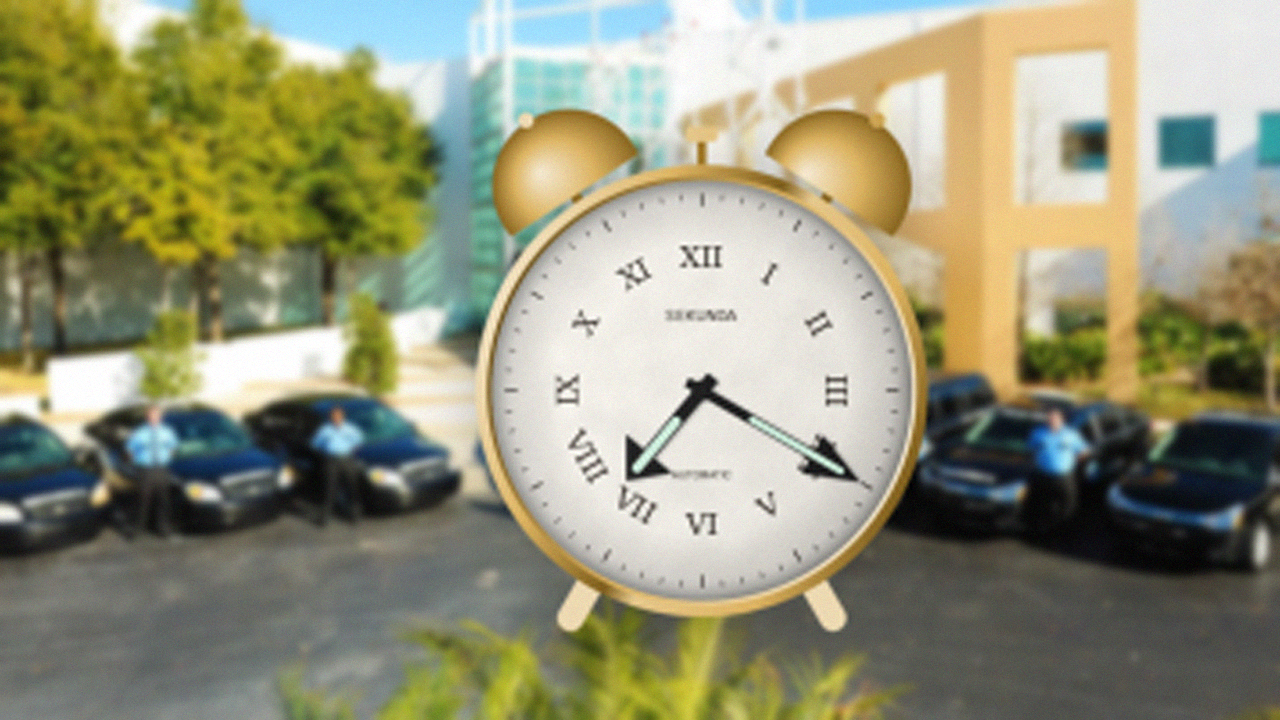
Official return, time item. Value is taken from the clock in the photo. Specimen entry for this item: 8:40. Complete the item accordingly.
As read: 7:20
